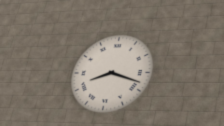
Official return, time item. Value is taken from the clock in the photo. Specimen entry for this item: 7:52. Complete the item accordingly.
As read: 8:18
